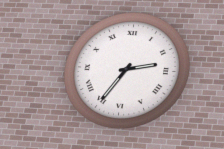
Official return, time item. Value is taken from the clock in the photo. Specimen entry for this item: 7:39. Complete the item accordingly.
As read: 2:35
